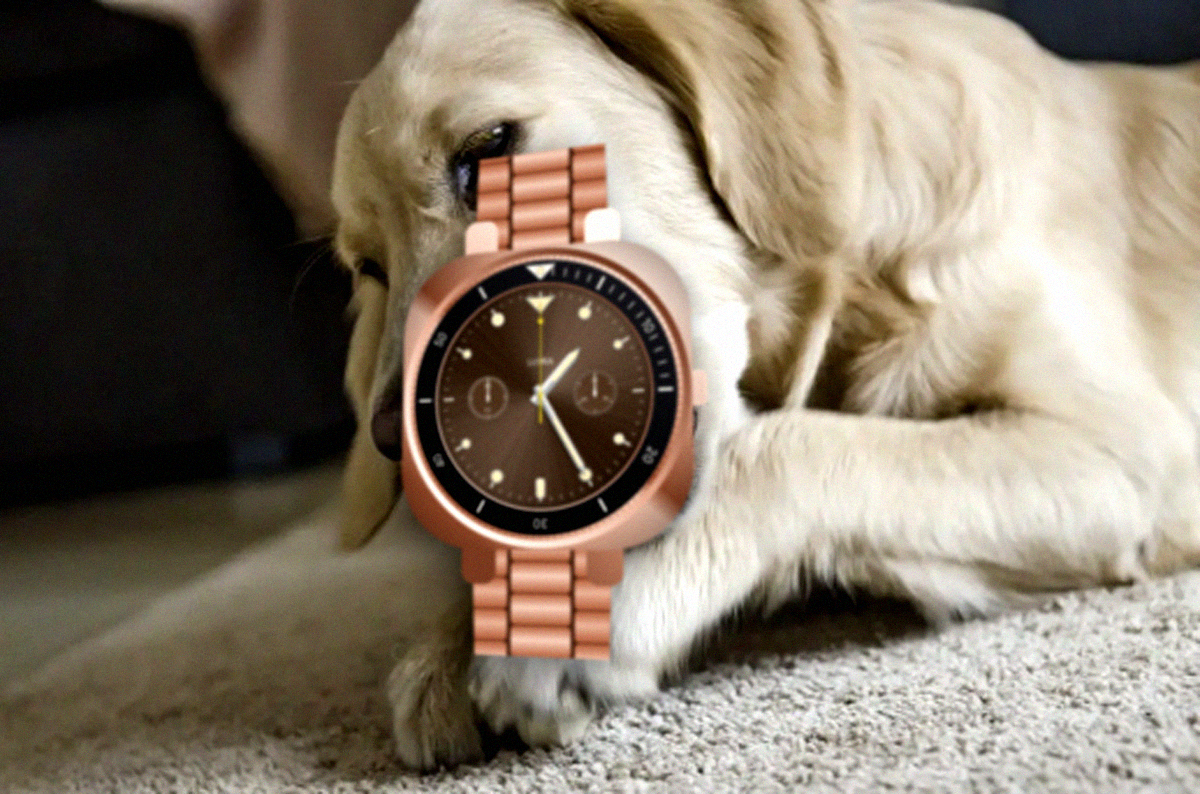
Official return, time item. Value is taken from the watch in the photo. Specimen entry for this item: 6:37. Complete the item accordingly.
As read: 1:25
